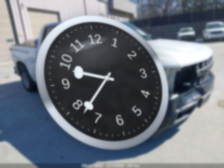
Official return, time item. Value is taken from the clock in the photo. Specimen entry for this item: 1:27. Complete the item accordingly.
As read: 9:38
